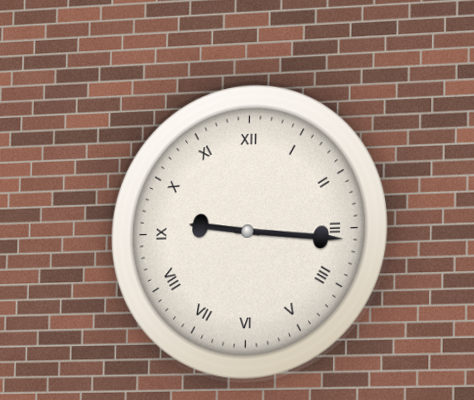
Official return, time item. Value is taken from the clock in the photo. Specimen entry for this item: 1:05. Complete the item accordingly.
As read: 9:16
